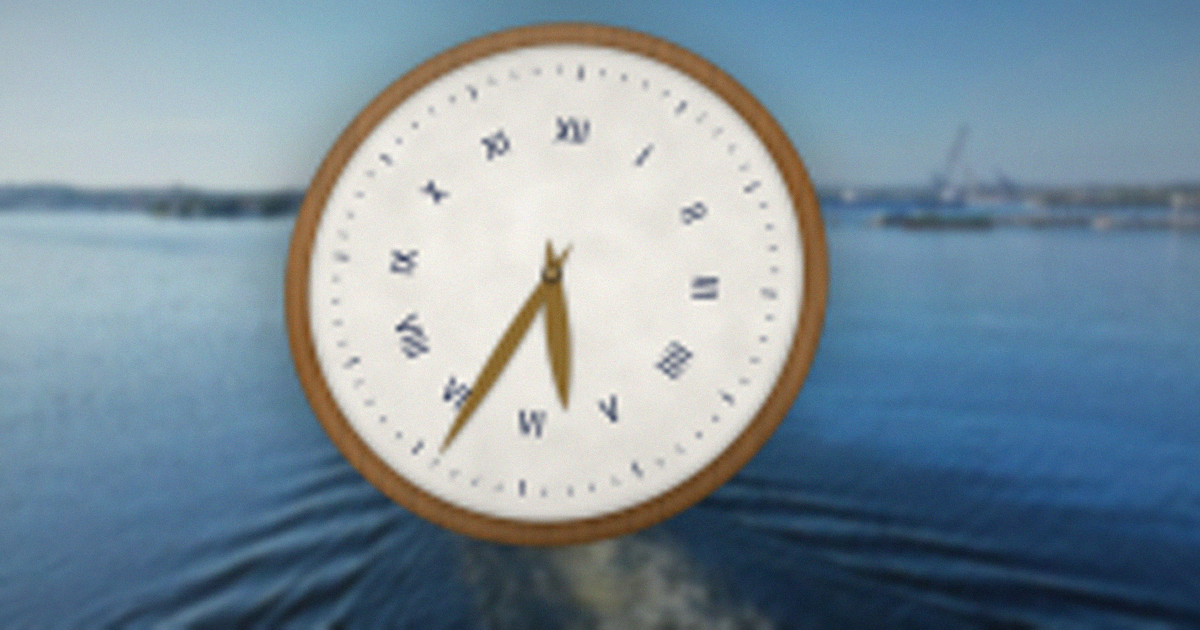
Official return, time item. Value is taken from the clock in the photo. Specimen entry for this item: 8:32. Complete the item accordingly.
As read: 5:34
